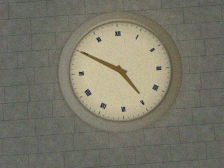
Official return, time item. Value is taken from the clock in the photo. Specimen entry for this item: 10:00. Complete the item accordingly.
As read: 4:50
